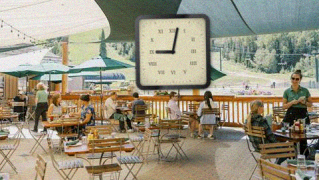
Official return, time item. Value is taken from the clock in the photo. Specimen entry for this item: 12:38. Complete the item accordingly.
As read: 9:02
